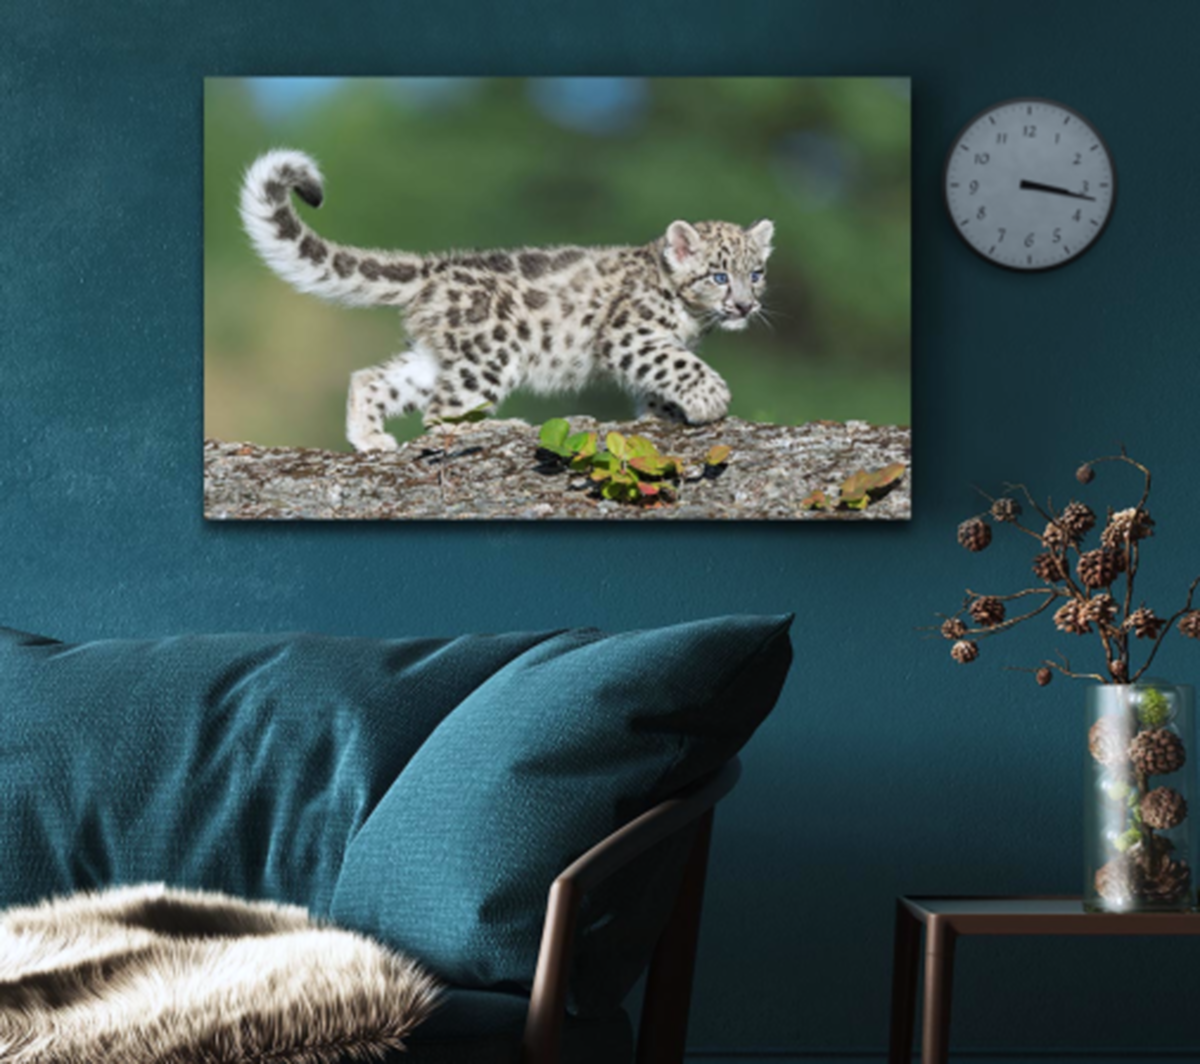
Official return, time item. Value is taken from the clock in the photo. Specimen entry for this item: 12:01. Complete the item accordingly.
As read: 3:17
